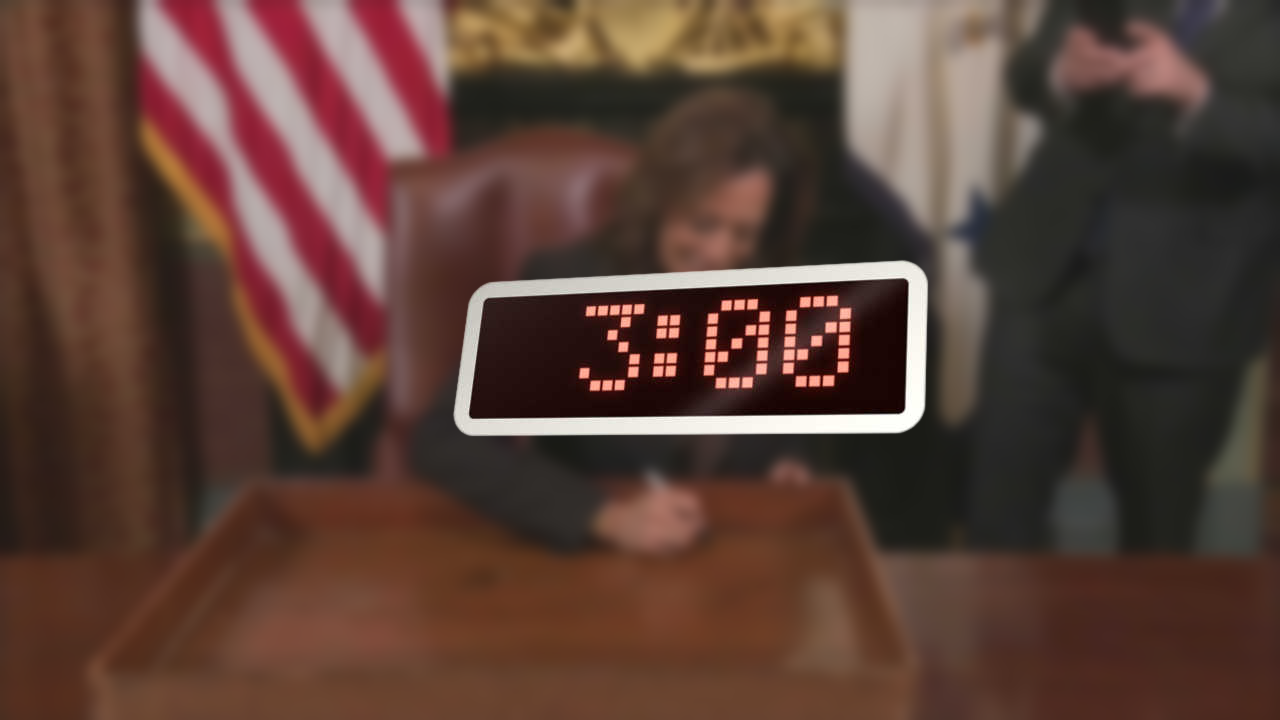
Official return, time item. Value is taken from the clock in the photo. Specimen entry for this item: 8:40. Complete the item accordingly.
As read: 3:00
